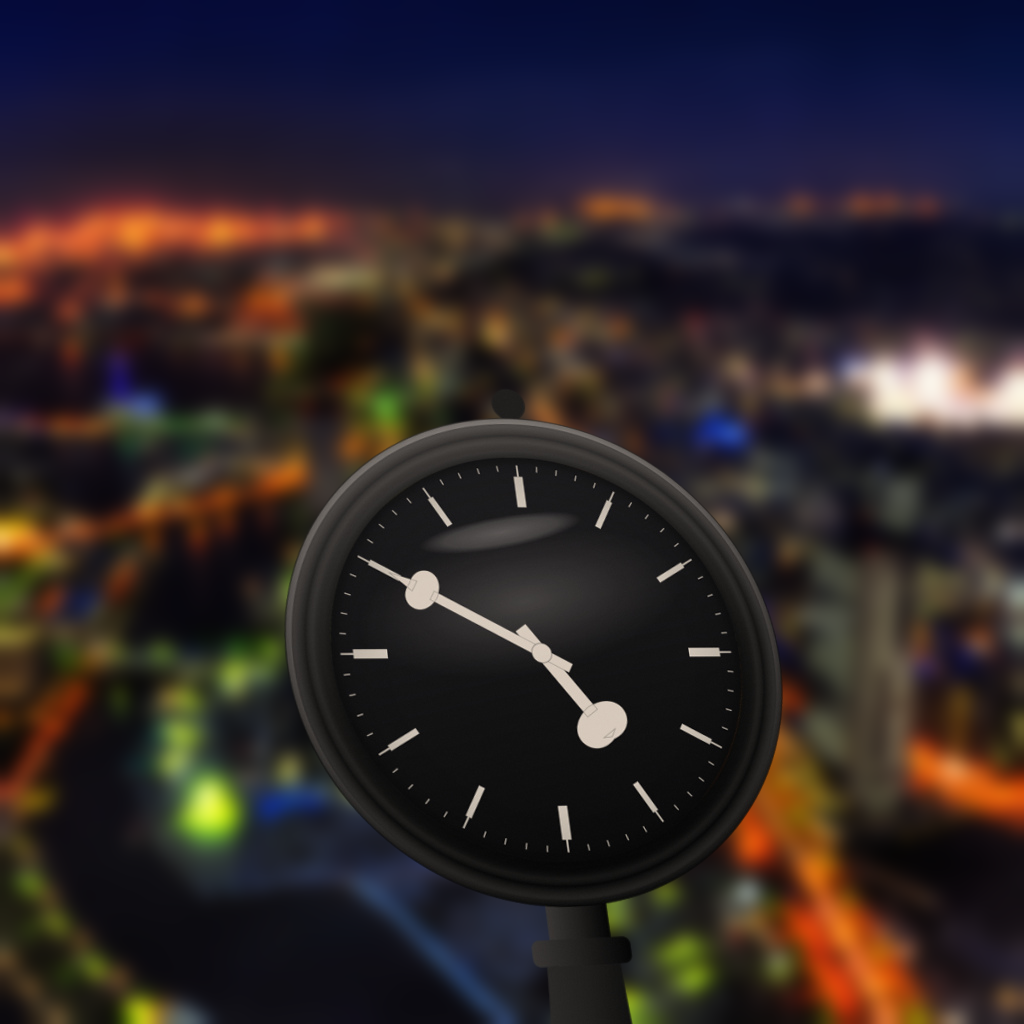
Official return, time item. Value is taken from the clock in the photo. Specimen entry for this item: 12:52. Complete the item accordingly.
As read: 4:50
